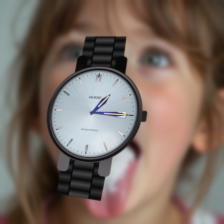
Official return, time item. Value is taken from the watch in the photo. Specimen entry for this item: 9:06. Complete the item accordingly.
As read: 1:15
